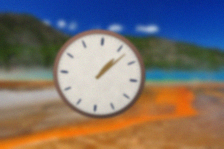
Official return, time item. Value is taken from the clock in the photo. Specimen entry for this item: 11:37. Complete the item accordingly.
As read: 1:07
